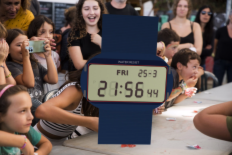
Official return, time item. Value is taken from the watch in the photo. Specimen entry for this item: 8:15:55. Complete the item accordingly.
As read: 21:56:44
